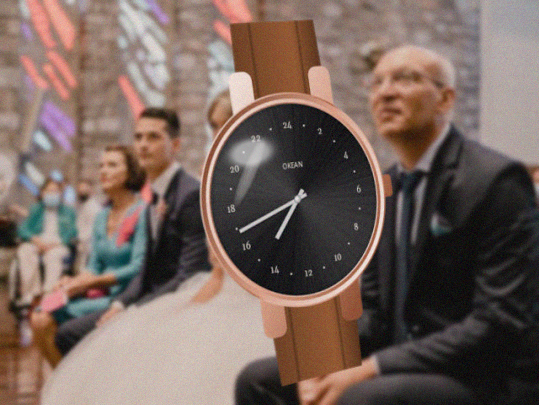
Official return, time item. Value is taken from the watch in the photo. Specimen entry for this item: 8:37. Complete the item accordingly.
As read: 14:42
